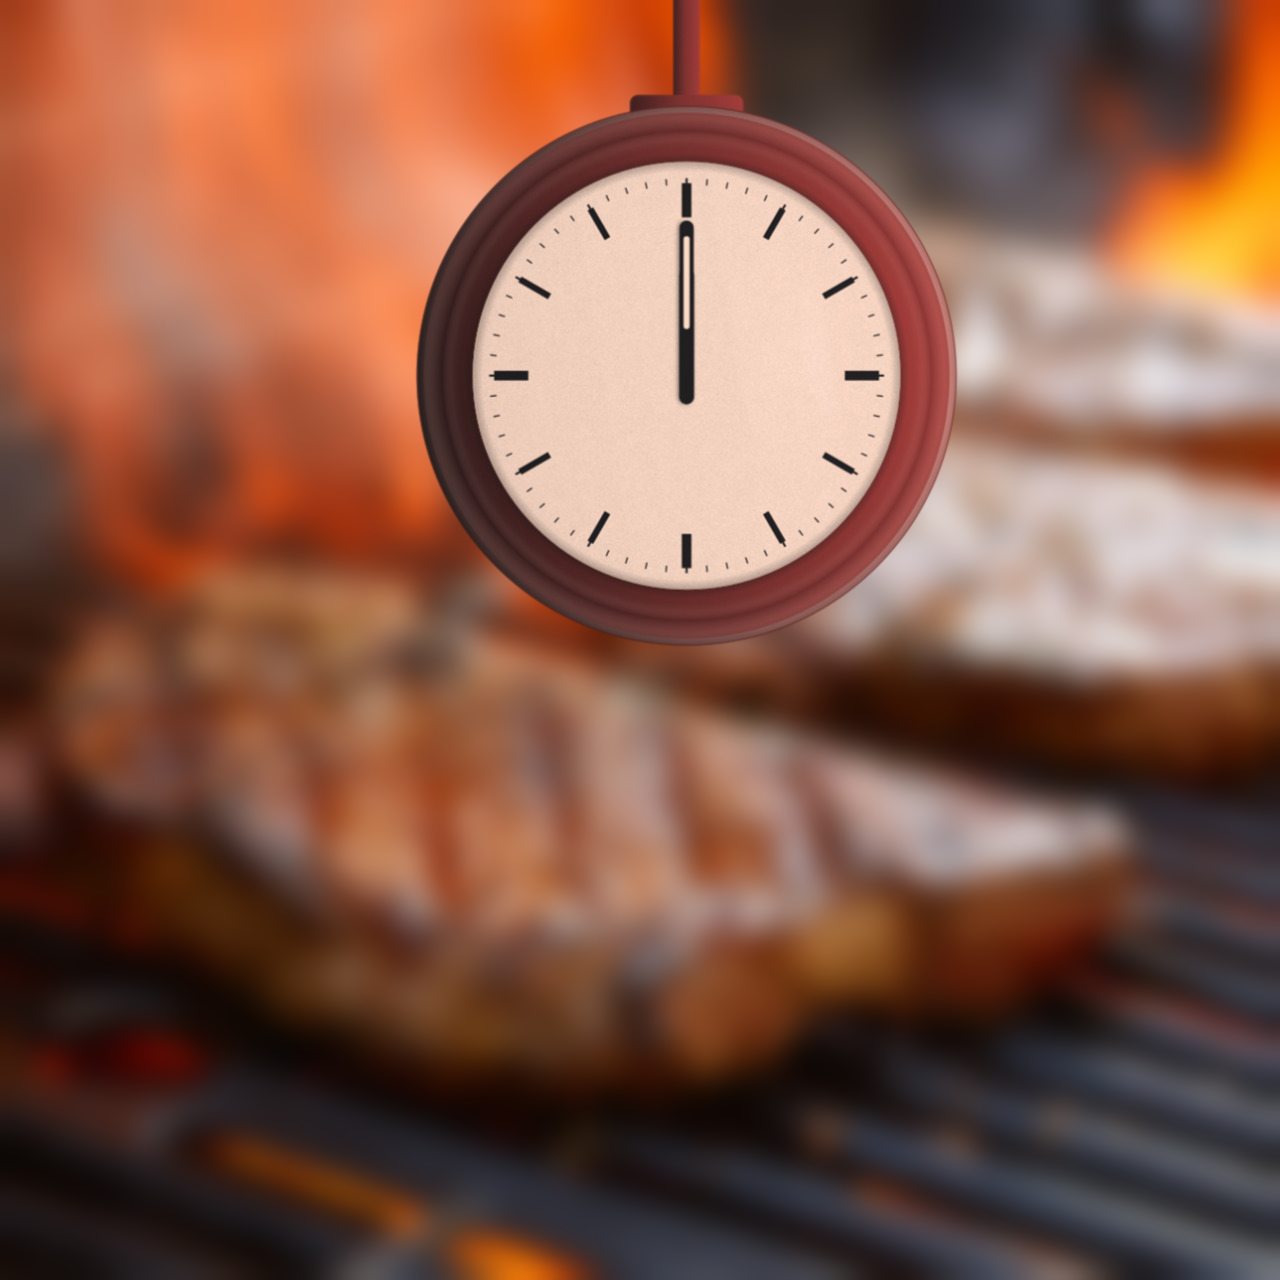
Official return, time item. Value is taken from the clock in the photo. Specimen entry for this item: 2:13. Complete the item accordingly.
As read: 12:00
